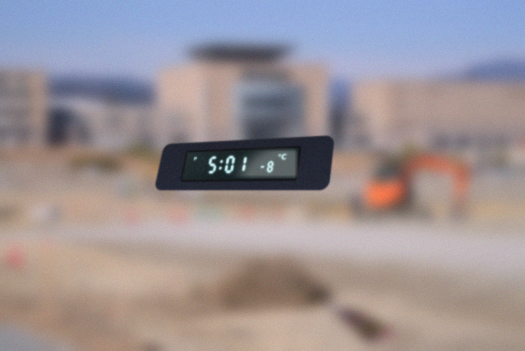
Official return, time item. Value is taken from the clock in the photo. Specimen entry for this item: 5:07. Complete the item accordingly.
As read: 5:01
